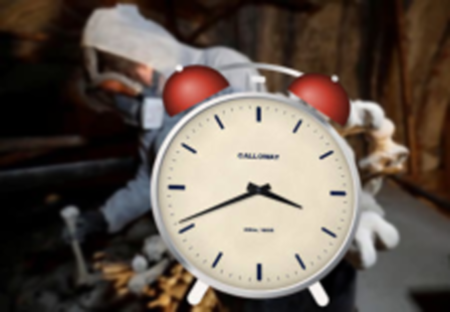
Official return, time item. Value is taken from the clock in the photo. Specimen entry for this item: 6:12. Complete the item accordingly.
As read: 3:41
